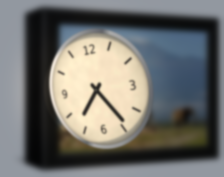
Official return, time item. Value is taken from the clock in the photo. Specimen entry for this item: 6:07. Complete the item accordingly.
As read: 7:24
